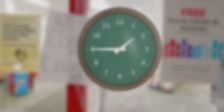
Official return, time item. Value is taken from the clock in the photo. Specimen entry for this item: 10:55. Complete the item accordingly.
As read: 1:45
